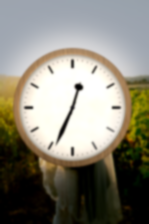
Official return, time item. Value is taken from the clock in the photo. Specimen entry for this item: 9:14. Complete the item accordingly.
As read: 12:34
